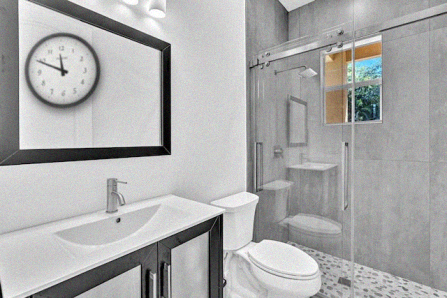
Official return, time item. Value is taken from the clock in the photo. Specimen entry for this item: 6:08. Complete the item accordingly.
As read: 11:49
